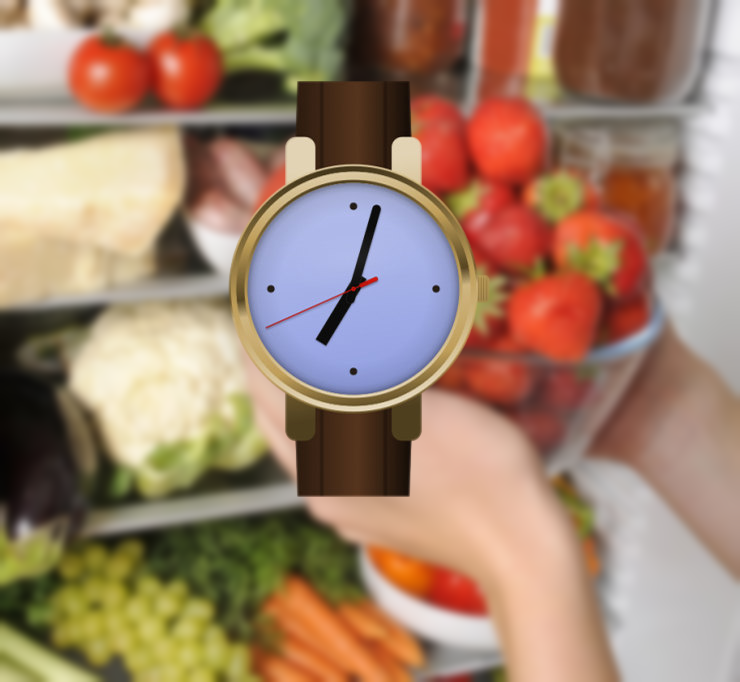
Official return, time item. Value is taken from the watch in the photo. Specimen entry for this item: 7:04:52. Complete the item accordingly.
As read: 7:02:41
